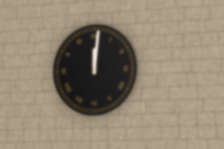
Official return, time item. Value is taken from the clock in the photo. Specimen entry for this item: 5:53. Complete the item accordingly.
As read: 12:01
